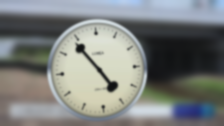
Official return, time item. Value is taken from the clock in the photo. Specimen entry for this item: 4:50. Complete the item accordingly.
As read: 4:54
